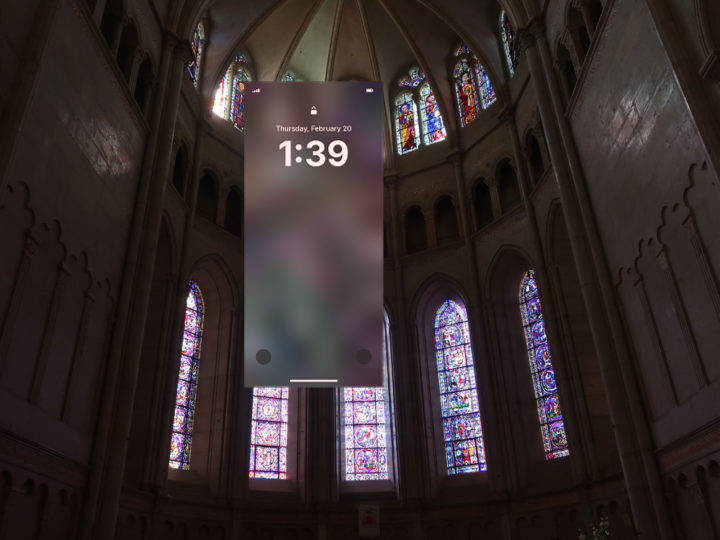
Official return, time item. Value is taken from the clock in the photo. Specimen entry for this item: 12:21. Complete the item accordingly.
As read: 1:39
